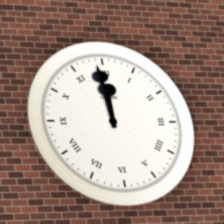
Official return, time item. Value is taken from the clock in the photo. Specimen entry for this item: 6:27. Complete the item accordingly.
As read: 11:59
